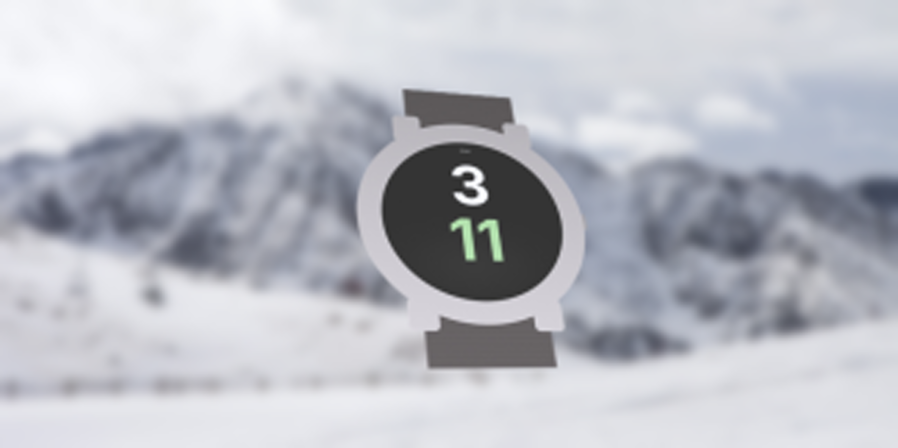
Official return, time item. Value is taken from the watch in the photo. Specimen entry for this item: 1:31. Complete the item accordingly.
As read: 3:11
